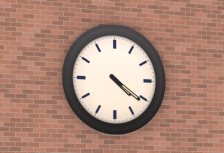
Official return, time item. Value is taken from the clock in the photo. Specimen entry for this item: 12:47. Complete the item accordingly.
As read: 4:21
